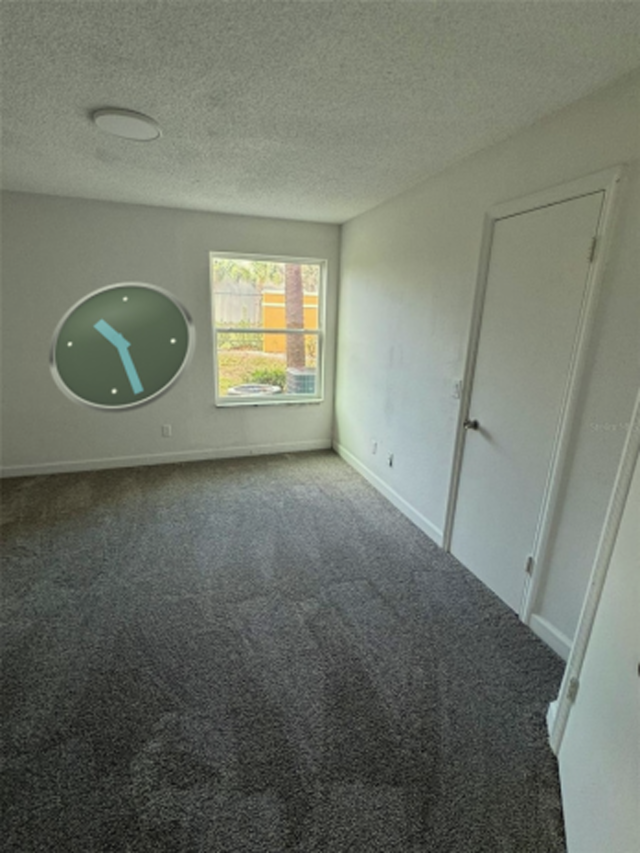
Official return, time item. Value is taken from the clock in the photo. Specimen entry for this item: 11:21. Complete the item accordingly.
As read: 10:26
